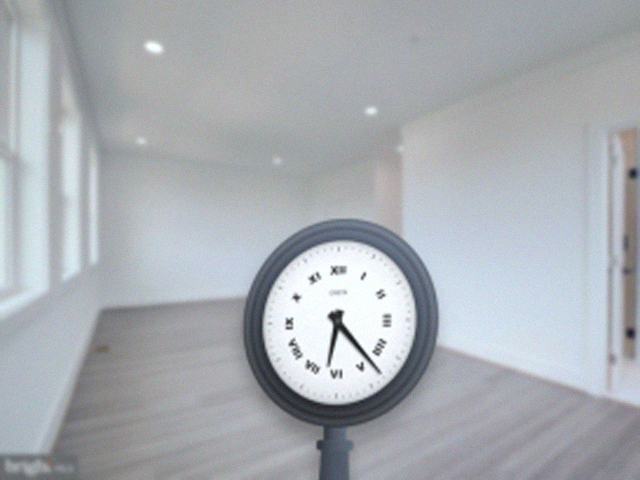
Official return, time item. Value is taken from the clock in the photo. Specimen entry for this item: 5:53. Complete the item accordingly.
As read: 6:23
